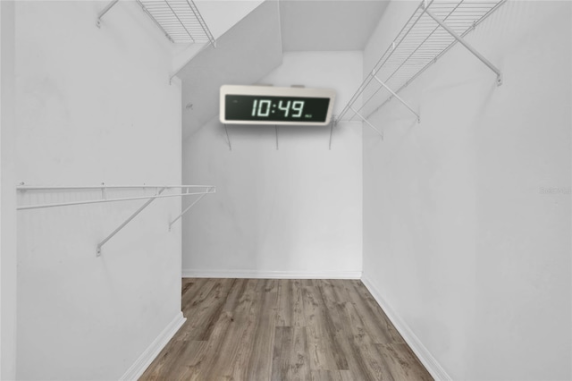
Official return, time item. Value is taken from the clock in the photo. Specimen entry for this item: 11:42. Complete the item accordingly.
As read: 10:49
